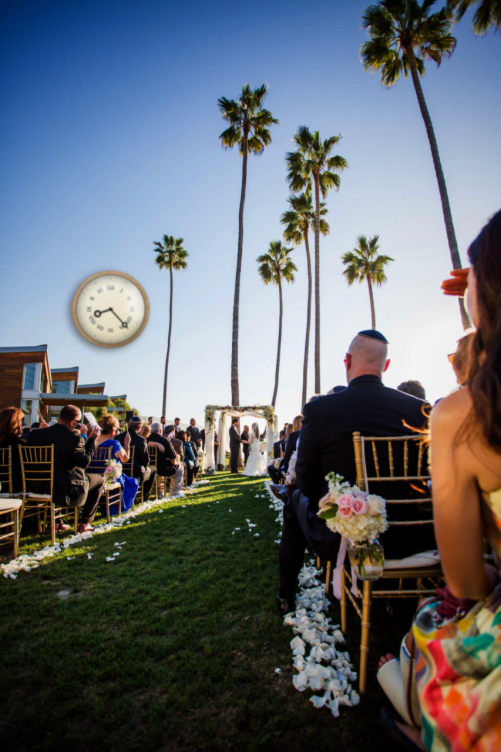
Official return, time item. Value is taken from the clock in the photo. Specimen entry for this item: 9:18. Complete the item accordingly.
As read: 8:23
